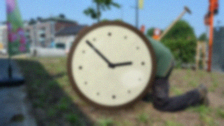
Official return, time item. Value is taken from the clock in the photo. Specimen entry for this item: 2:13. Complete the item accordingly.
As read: 2:53
